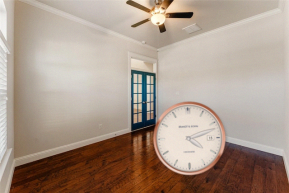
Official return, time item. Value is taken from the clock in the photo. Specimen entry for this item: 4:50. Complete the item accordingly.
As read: 4:12
